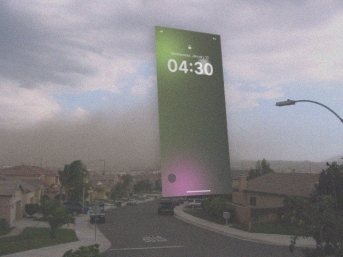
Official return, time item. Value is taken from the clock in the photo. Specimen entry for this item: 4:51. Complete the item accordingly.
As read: 4:30
